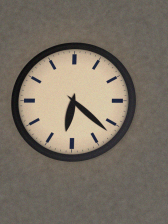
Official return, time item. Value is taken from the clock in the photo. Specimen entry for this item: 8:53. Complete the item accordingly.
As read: 6:22
